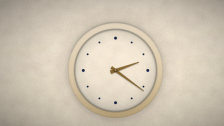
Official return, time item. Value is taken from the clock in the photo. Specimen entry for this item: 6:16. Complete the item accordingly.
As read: 2:21
